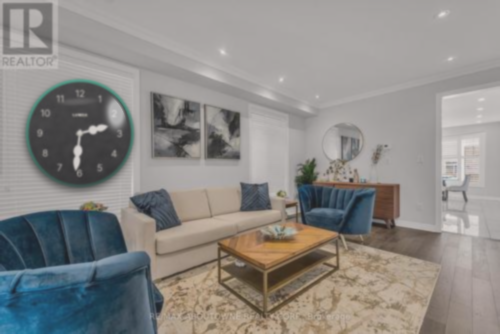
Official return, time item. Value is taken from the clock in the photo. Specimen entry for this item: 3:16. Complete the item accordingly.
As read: 2:31
